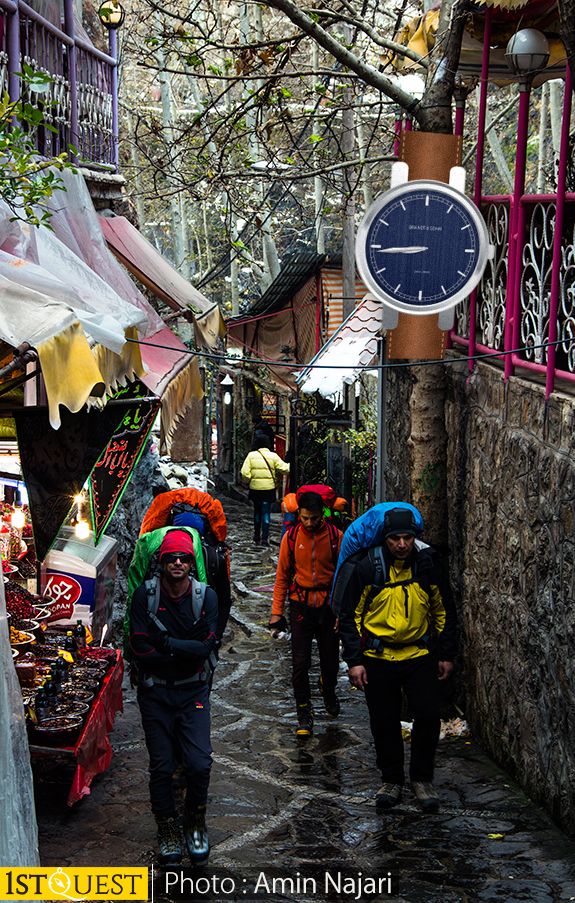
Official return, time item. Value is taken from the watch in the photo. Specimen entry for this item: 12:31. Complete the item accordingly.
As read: 8:44
